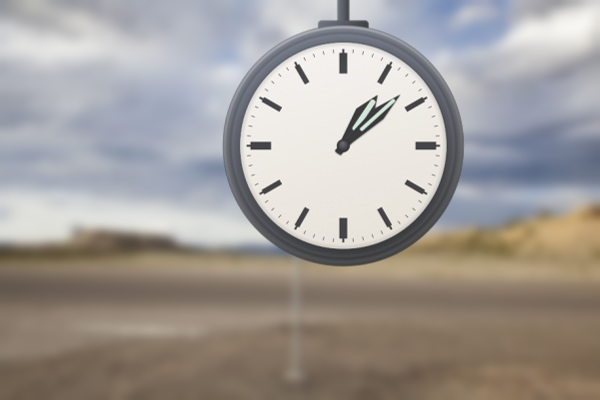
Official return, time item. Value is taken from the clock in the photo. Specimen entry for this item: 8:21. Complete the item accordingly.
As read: 1:08
